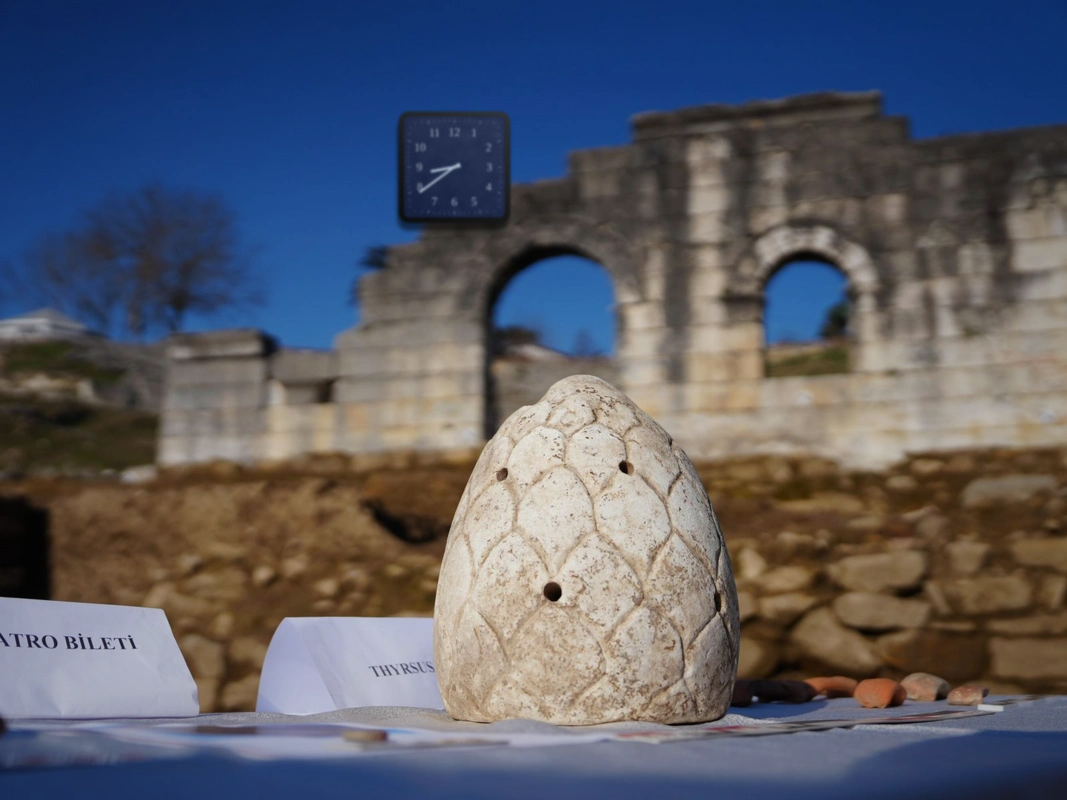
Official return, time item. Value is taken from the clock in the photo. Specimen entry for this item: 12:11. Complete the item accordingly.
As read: 8:39
